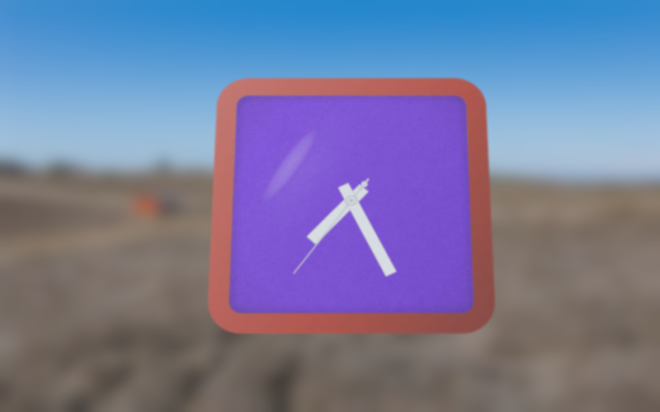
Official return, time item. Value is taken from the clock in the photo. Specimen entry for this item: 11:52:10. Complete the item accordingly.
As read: 7:25:36
